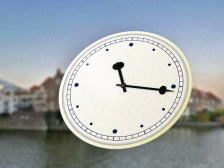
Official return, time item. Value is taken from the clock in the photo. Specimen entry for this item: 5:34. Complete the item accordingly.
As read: 11:16
